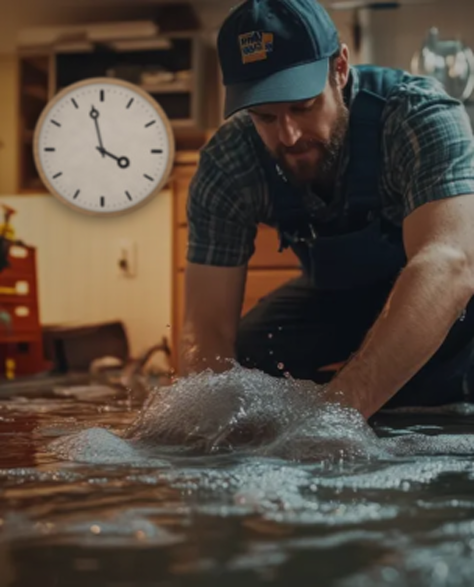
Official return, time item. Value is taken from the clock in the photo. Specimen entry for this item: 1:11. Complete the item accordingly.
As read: 3:58
